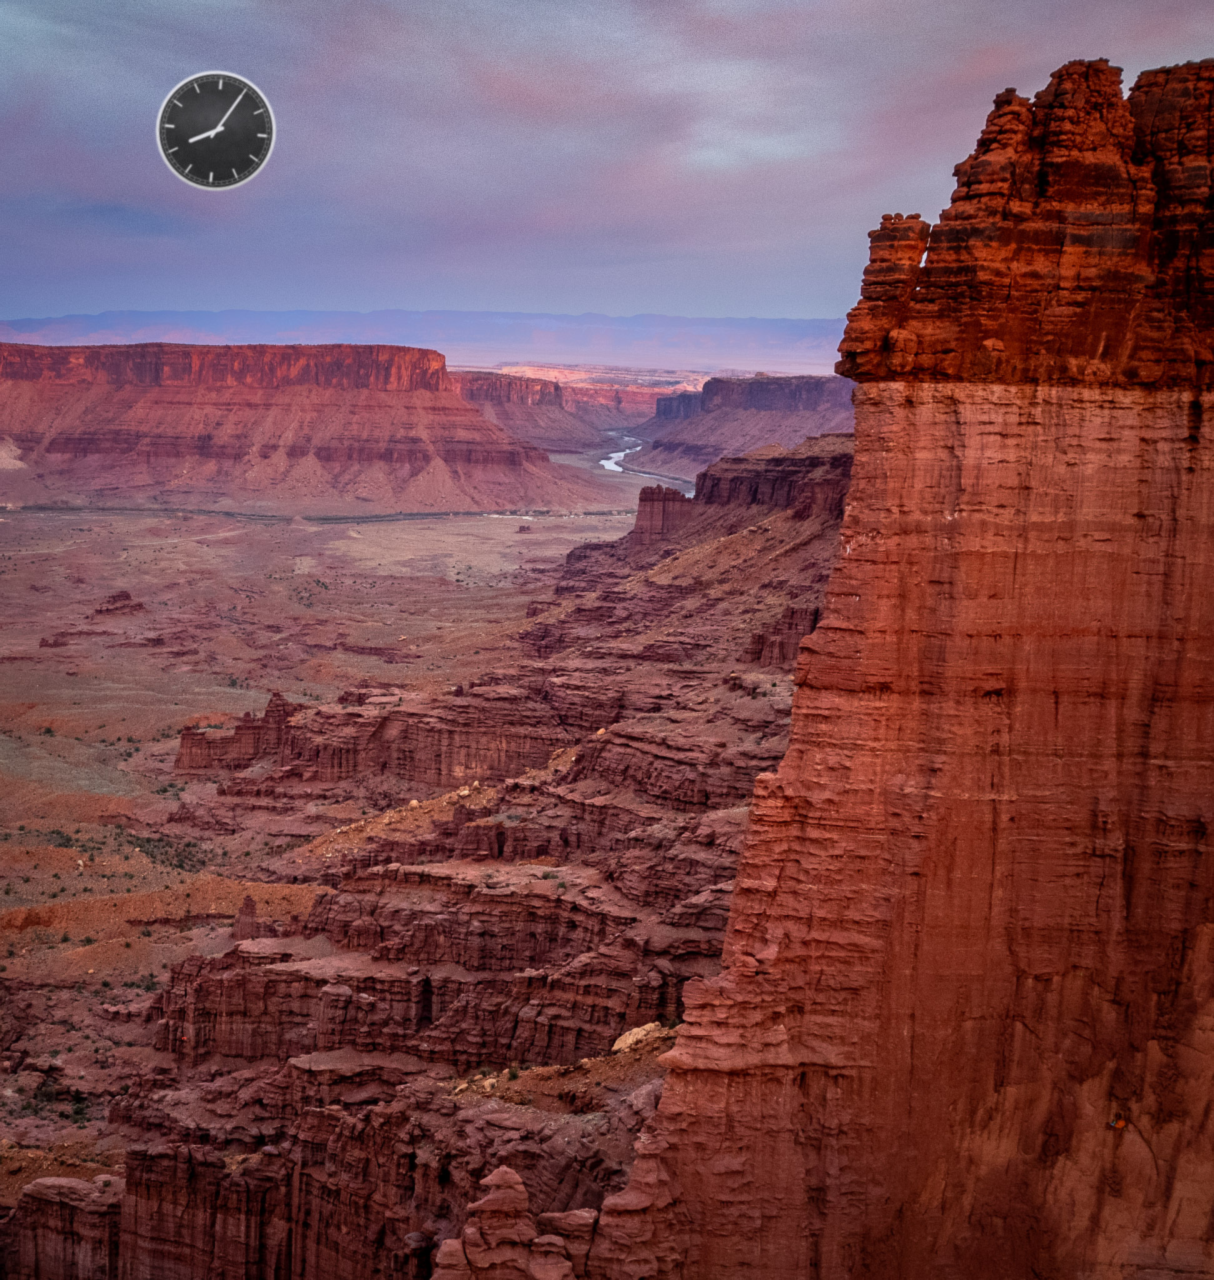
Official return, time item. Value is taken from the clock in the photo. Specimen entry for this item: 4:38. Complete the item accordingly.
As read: 8:05
